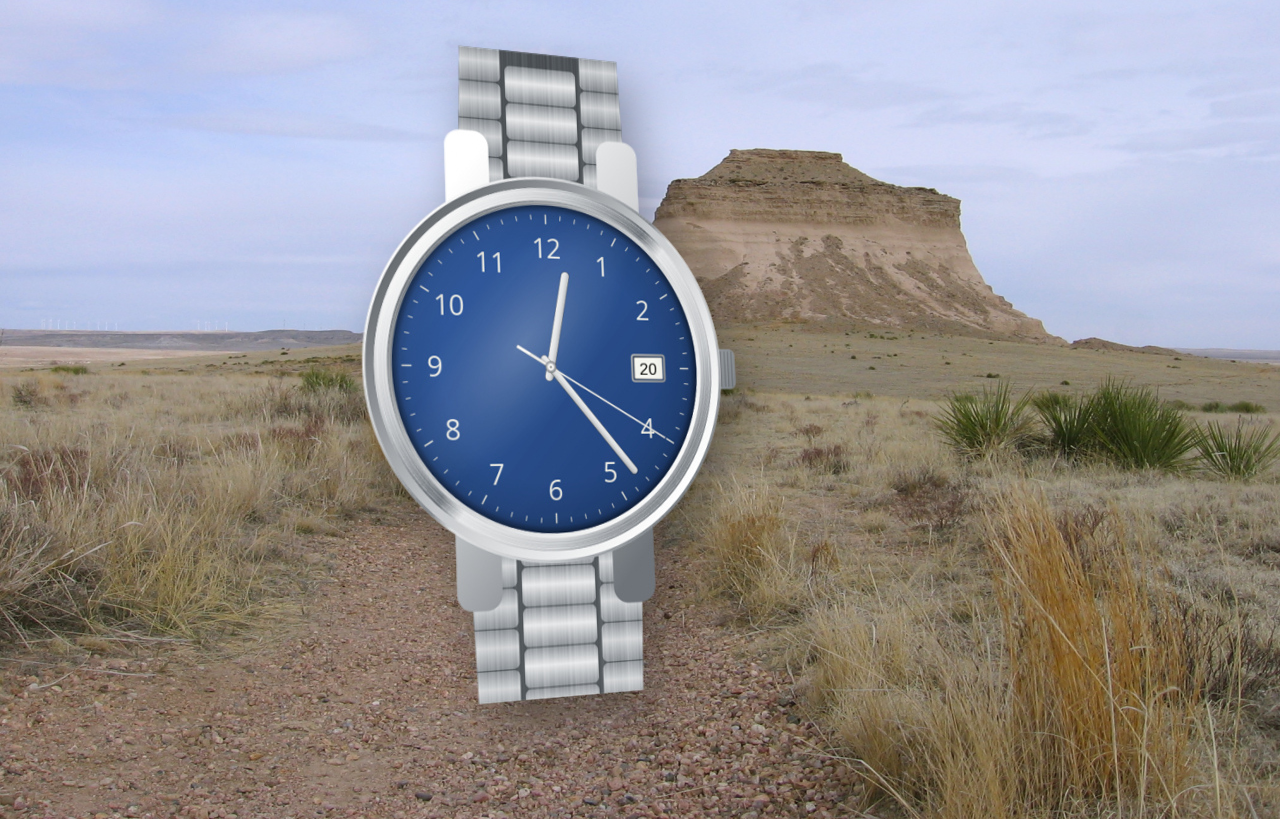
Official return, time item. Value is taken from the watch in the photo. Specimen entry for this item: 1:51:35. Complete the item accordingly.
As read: 12:23:20
